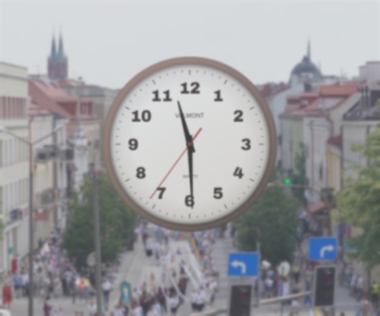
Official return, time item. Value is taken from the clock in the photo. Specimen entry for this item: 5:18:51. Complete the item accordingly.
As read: 11:29:36
